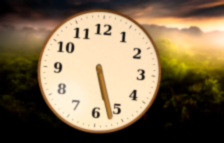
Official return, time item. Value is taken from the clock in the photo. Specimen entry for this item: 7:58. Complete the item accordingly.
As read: 5:27
